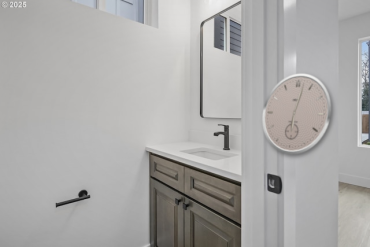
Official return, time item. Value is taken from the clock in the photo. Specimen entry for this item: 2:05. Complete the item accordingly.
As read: 6:02
